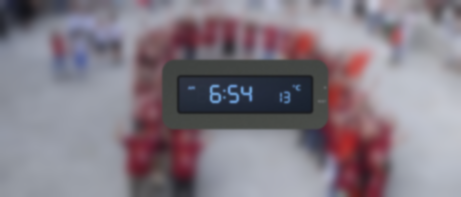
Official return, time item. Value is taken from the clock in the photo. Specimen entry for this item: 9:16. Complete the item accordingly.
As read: 6:54
